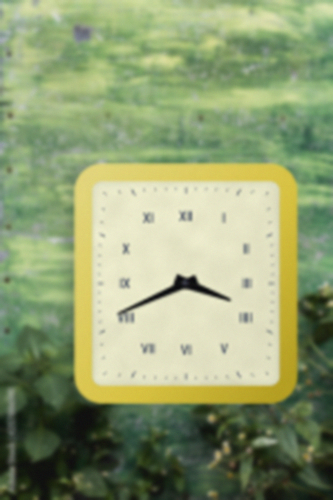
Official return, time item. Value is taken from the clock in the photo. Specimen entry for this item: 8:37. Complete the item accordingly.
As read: 3:41
